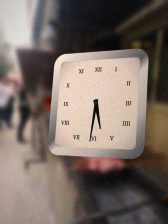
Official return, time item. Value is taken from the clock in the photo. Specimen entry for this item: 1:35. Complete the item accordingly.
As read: 5:31
